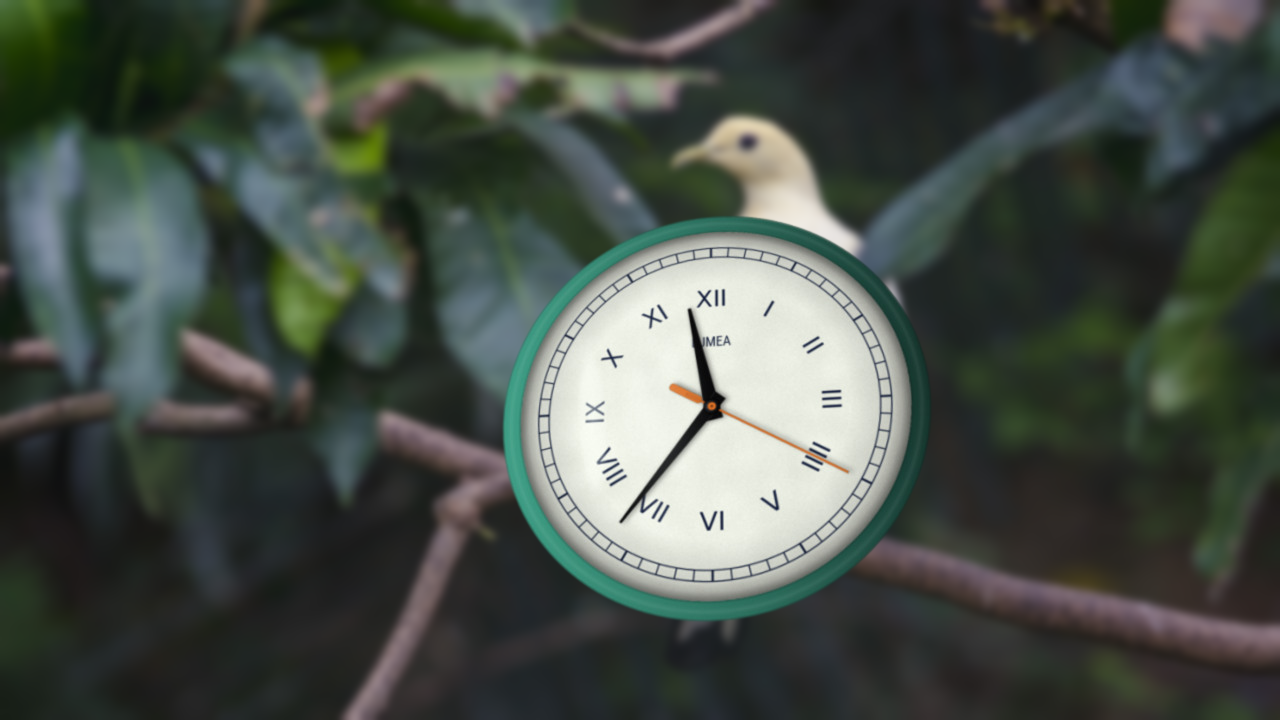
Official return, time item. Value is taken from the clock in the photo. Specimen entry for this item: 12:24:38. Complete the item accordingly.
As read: 11:36:20
